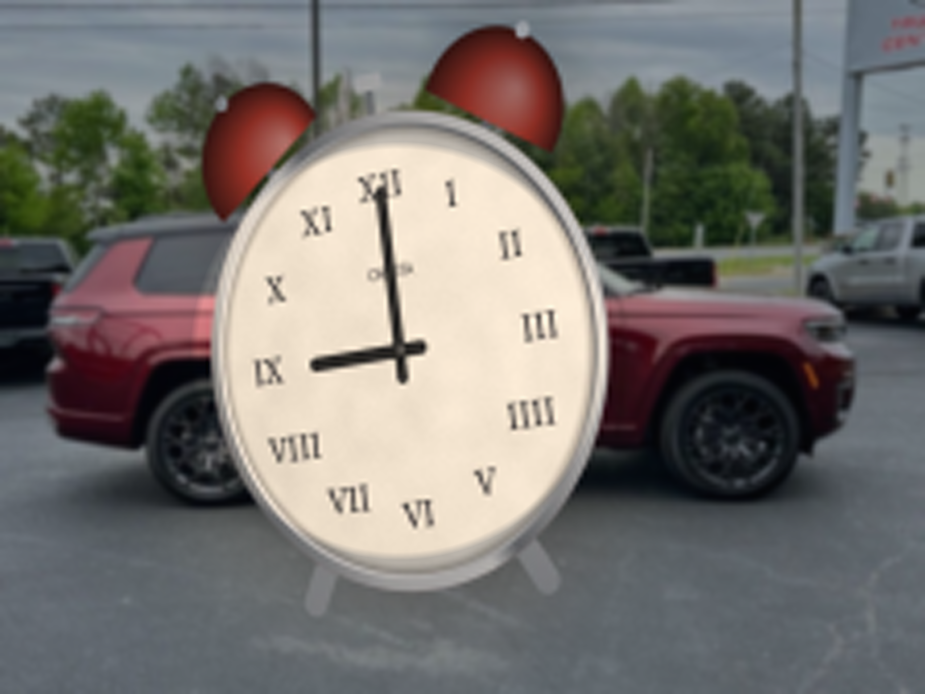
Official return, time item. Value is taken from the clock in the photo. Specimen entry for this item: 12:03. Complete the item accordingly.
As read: 9:00
